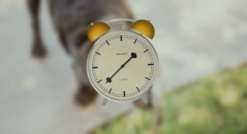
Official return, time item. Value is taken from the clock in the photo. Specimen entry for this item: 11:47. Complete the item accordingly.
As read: 1:38
